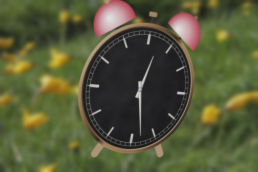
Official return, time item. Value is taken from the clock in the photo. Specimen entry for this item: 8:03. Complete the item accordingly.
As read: 12:28
